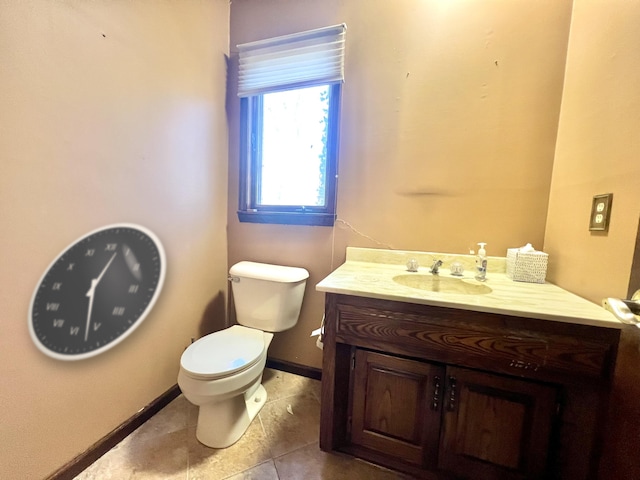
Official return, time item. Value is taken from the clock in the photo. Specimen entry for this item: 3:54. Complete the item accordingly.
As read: 12:27
